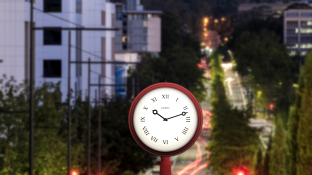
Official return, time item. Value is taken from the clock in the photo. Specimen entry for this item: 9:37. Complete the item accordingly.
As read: 10:12
